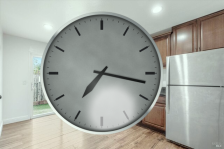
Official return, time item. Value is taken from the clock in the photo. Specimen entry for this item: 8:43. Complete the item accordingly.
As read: 7:17
